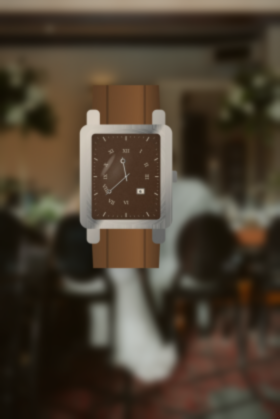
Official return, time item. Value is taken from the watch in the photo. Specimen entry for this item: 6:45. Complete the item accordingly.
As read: 11:38
